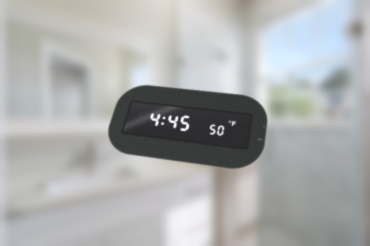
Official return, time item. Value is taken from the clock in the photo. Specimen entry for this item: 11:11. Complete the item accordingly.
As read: 4:45
